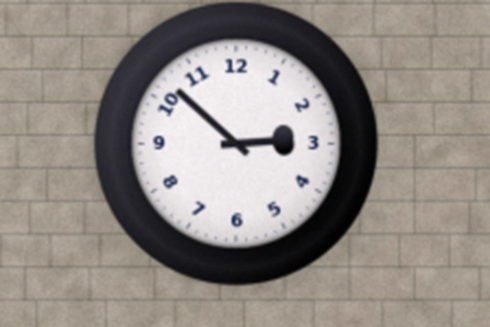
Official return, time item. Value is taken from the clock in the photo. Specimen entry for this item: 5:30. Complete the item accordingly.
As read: 2:52
